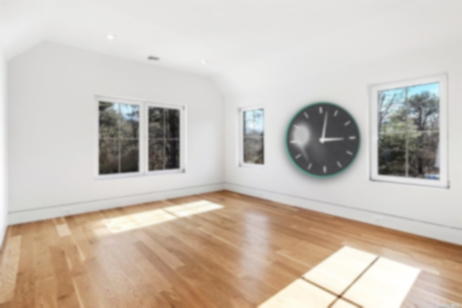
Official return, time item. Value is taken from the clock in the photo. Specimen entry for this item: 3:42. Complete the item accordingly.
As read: 3:02
